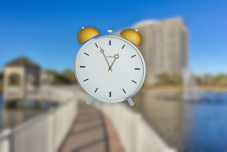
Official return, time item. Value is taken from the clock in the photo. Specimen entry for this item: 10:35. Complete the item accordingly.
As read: 12:56
